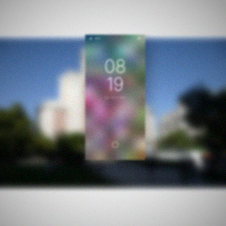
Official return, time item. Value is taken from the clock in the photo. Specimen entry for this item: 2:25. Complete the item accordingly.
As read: 8:19
